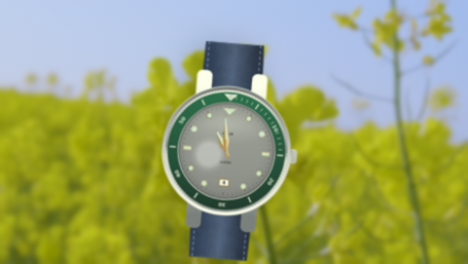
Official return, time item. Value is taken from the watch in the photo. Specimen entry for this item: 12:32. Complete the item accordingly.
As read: 10:59
